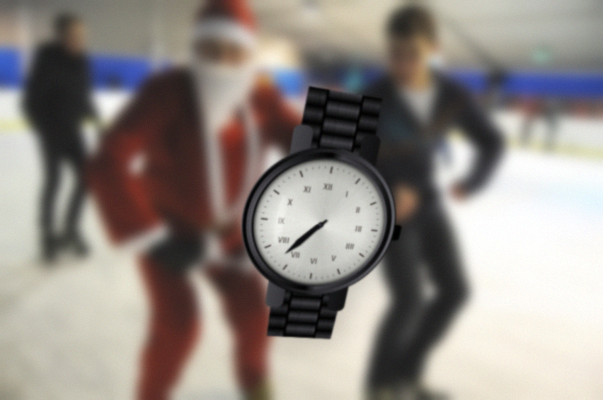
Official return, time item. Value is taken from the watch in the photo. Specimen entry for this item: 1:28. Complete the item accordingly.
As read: 7:37
